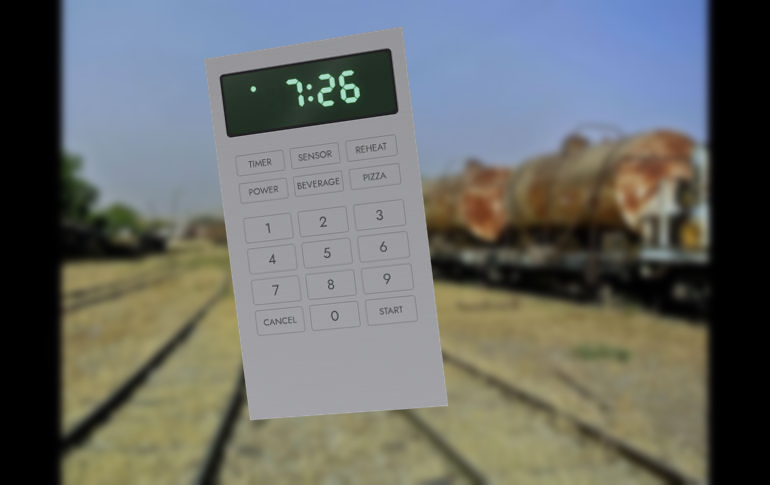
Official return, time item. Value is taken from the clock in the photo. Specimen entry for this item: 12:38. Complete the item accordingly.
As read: 7:26
